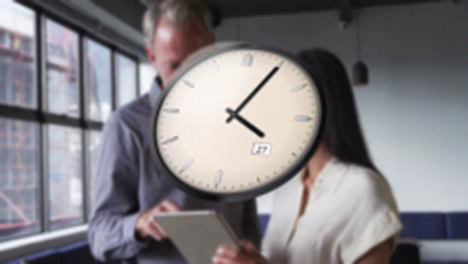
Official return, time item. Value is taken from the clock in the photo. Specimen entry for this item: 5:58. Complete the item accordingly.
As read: 4:05
